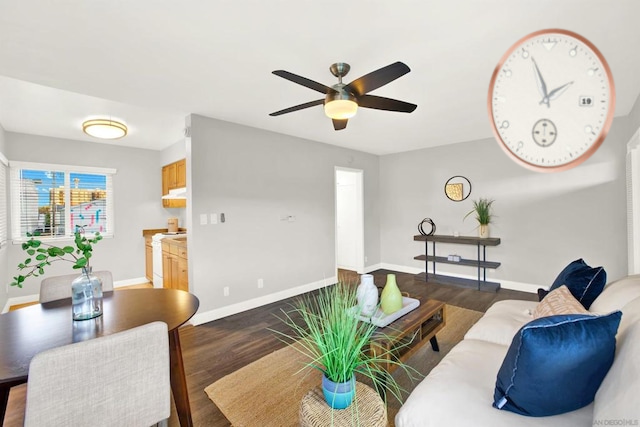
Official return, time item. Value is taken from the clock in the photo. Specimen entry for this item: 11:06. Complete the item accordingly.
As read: 1:56
